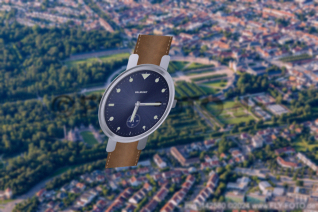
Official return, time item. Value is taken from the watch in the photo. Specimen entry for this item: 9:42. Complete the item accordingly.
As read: 6:15
